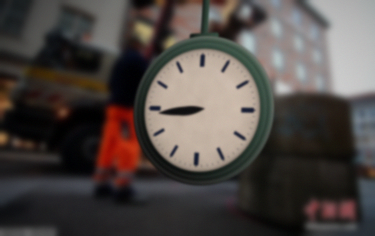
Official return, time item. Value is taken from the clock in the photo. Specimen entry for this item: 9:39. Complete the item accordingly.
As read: 8:44
